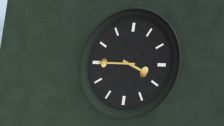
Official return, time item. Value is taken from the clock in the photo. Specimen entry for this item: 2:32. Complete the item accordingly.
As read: 3:45
